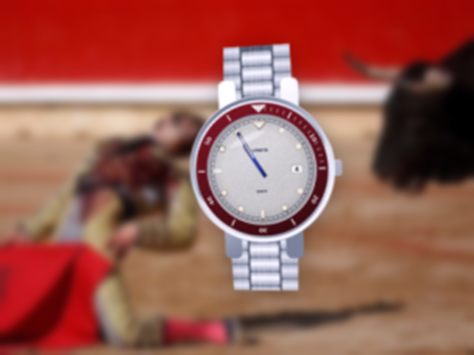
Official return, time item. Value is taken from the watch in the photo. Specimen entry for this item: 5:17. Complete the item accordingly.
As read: 10:55
